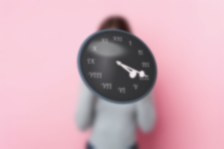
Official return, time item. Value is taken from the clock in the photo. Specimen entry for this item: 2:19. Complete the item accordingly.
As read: 4:19
